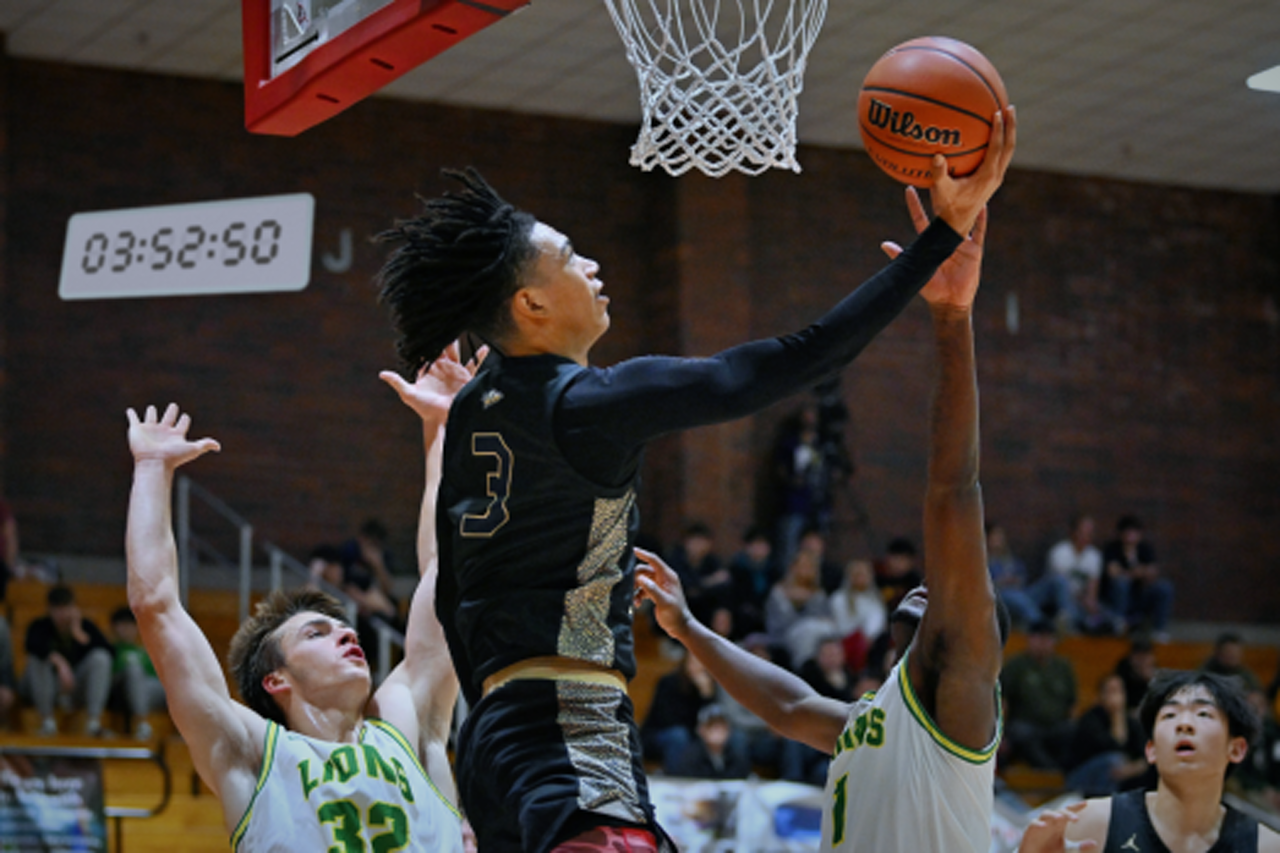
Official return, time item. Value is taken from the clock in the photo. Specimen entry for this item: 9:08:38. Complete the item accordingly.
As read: 3:52:50
